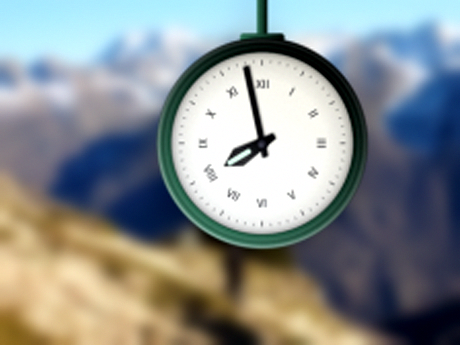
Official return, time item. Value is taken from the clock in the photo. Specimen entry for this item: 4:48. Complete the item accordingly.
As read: 7:58
